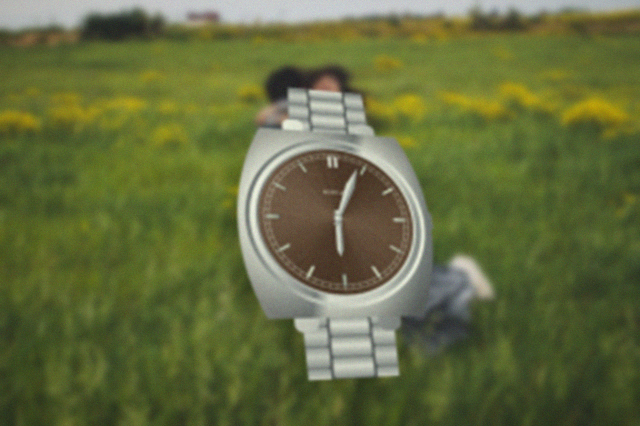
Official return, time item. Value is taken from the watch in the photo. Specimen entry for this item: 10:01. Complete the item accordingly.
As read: 6:04
